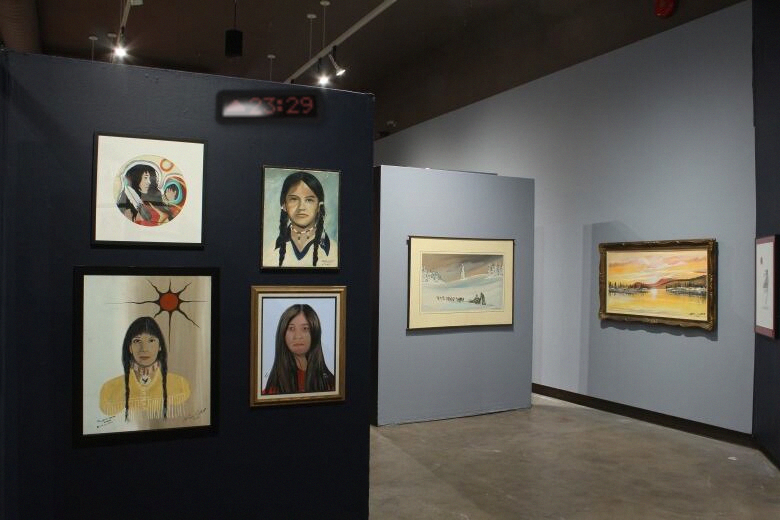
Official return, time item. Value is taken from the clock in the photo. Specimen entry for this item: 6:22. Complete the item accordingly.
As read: 23:29
